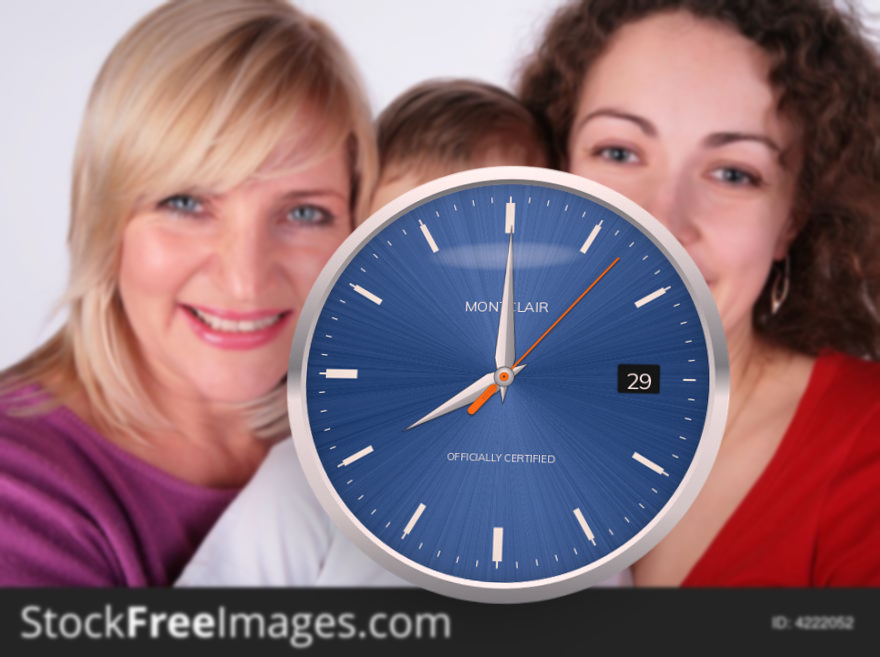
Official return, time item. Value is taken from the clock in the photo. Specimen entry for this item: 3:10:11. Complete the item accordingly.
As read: 8:00:07
